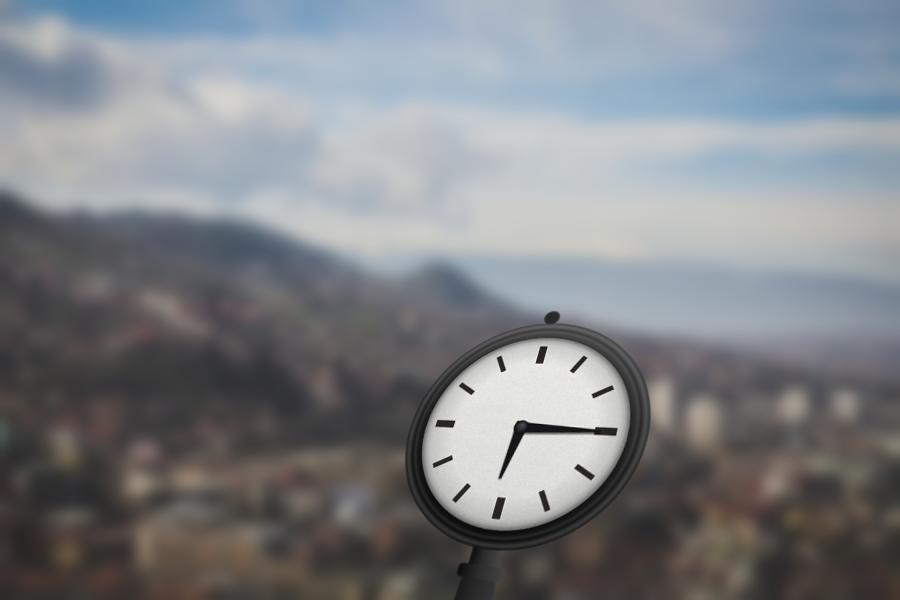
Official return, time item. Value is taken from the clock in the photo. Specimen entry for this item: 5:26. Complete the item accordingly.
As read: 6:15
